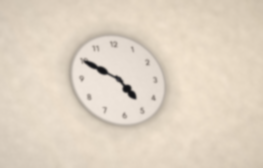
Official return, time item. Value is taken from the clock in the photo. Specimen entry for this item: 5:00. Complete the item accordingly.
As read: 4:50
